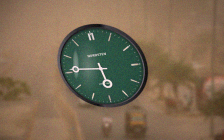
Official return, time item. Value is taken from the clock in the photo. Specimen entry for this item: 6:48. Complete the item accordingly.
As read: 5:46
